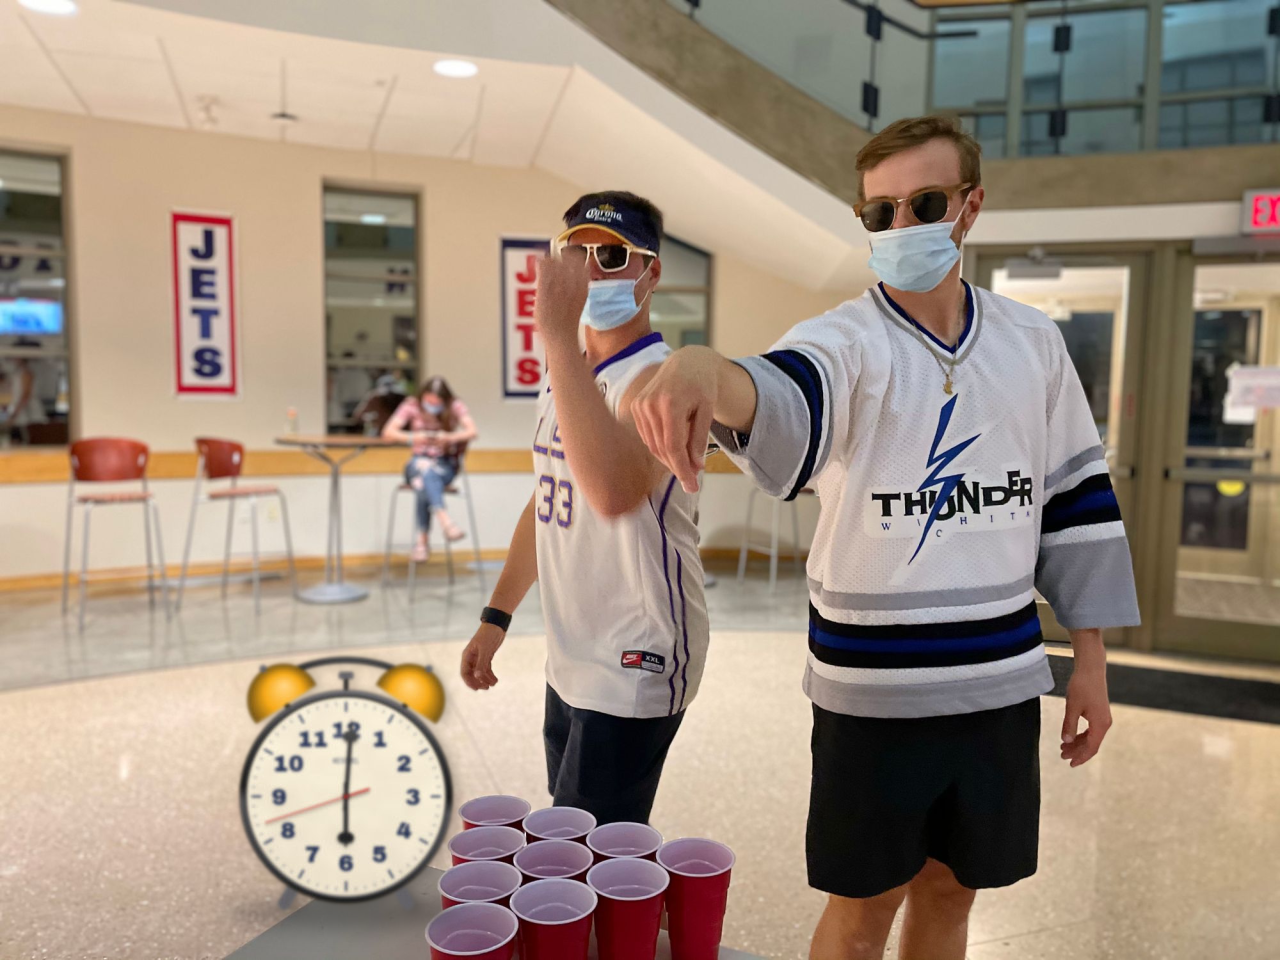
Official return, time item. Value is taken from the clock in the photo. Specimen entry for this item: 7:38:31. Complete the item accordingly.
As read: 6:00:42
